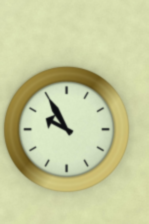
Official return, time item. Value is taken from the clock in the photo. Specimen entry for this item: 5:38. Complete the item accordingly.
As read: 9:55
